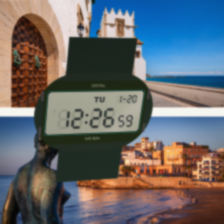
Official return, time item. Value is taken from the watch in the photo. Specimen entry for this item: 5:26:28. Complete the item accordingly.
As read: 12:26:59
